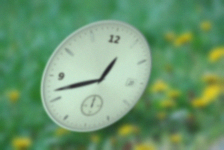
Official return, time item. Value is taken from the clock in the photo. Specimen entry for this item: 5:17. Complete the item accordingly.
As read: 12:42
